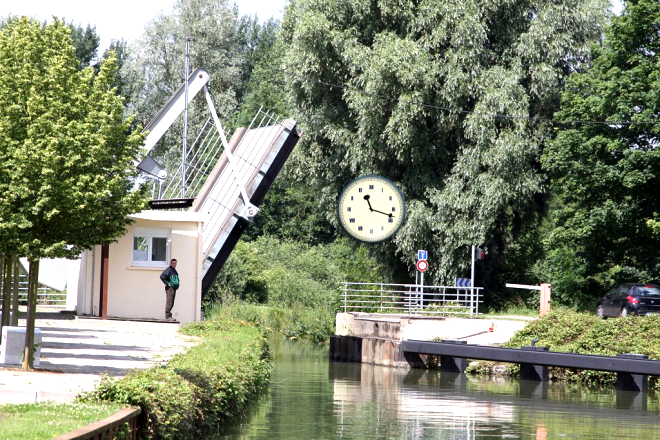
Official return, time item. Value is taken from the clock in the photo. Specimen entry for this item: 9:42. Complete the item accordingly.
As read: 11:18
